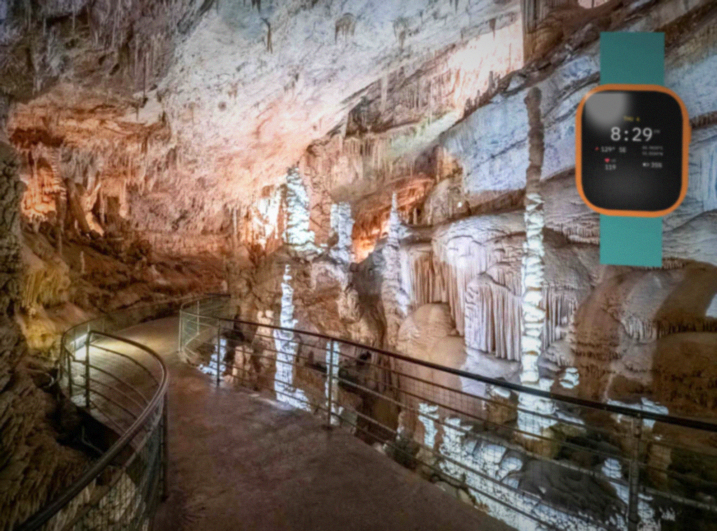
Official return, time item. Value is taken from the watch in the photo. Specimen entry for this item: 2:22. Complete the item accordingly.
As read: 8:29
